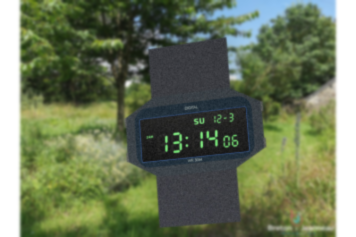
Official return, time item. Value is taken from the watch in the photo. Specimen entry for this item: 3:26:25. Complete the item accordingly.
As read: 13:14:06
